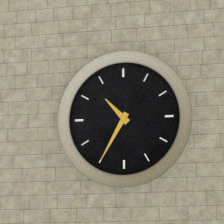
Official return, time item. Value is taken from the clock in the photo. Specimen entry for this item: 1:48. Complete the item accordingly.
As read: 10:35
